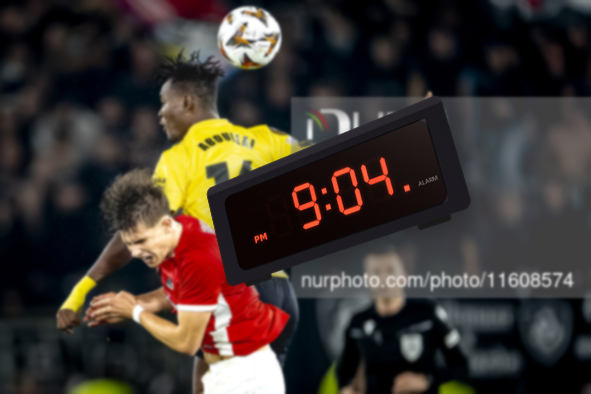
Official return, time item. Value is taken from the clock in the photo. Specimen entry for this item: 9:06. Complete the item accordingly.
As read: 9:04
